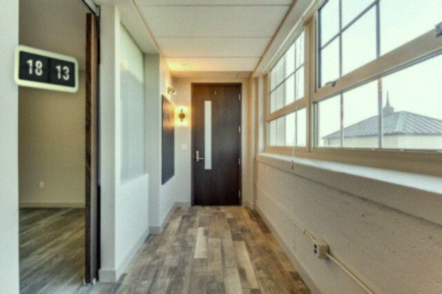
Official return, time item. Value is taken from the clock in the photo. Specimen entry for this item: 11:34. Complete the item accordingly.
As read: 18:13
